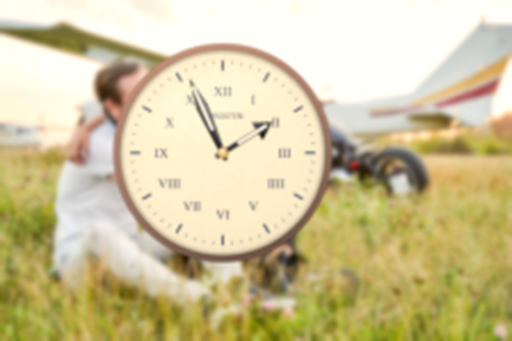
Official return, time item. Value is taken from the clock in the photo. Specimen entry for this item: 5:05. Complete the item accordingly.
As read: 1:56
